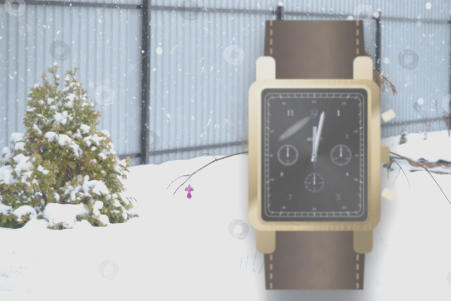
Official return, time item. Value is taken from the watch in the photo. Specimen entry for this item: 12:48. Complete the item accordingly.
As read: 12:02
